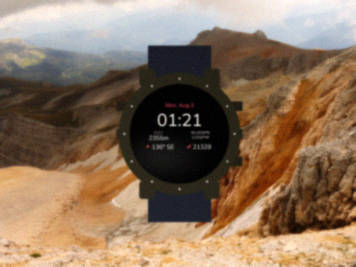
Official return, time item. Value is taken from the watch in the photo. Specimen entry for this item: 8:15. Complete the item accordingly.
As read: 1:21
